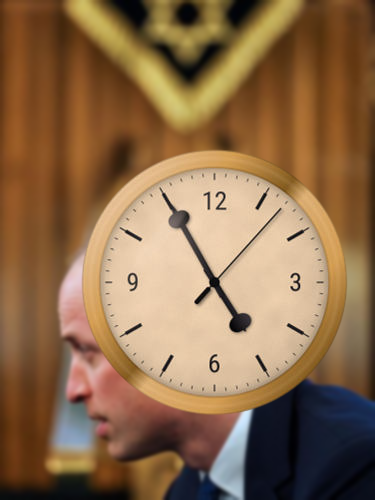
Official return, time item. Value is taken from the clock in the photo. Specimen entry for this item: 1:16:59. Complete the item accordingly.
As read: 4:55:07
